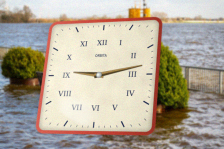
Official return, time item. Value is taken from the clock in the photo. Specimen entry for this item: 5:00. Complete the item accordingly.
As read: 9:13
